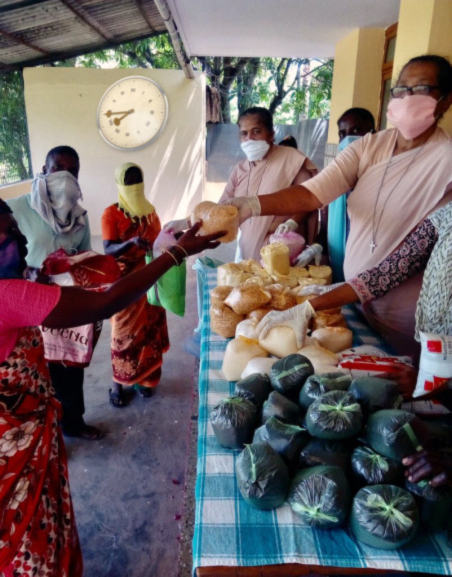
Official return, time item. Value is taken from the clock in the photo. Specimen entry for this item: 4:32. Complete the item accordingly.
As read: 7:44
